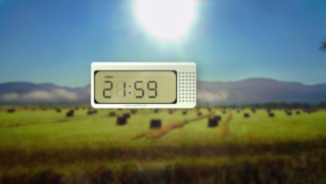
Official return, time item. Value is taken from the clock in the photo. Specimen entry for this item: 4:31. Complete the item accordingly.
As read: 21:59
